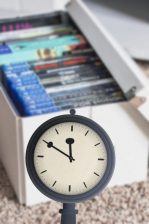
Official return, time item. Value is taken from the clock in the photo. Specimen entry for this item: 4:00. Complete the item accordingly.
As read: 11:50
